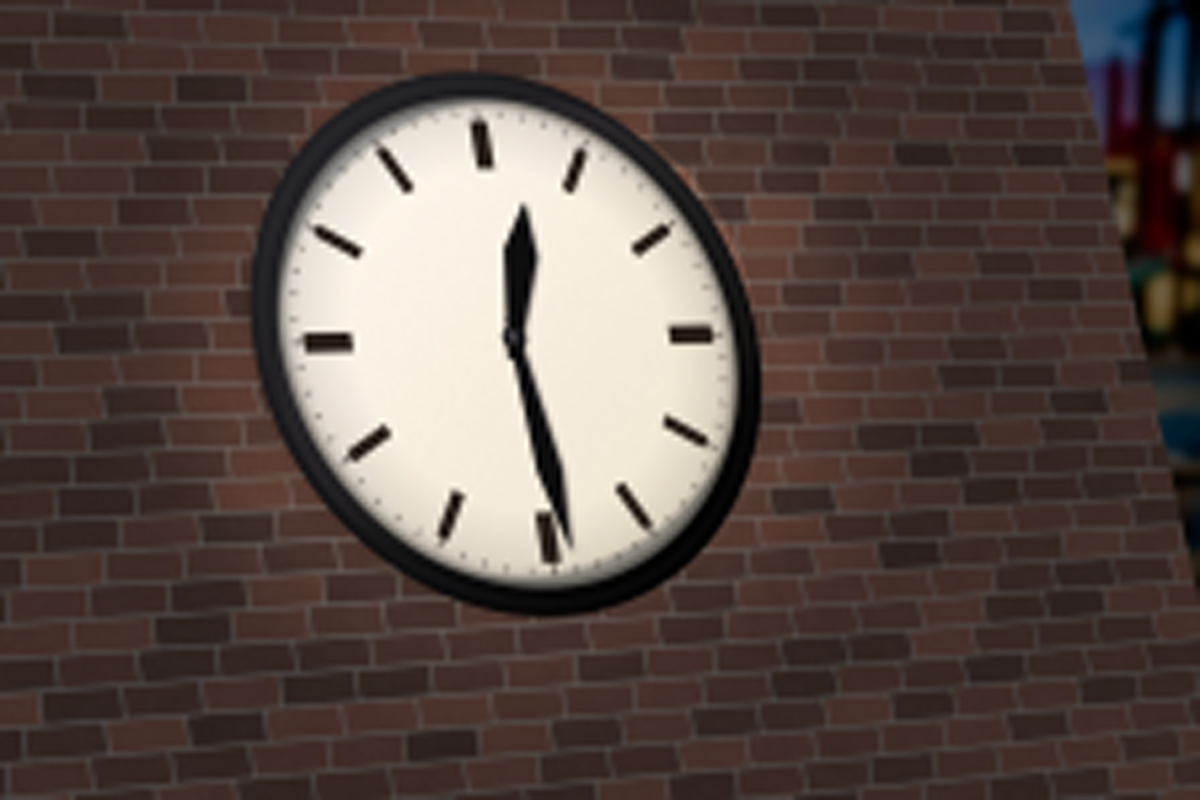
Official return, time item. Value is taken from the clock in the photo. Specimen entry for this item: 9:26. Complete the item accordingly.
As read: 12:29
